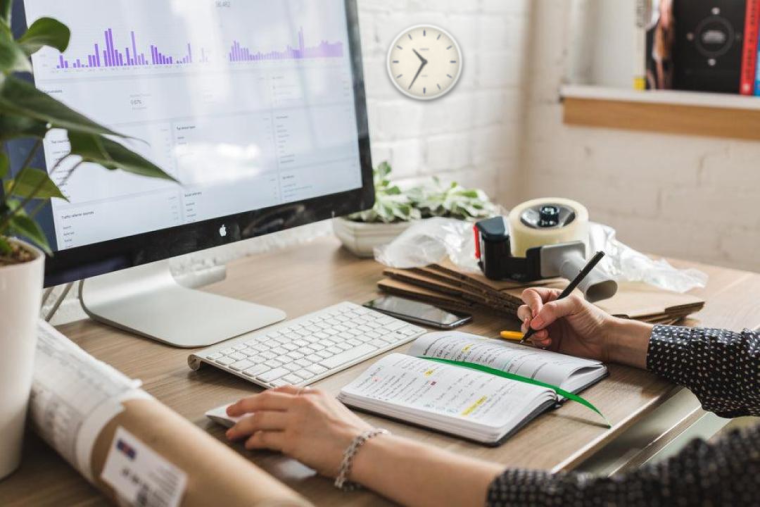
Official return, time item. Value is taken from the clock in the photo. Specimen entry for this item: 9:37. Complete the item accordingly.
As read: 10:35
